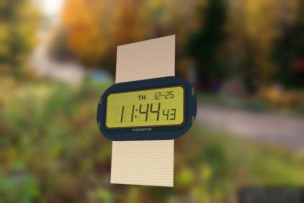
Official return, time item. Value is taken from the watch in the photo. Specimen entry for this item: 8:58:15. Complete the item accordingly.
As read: 11:44:43
